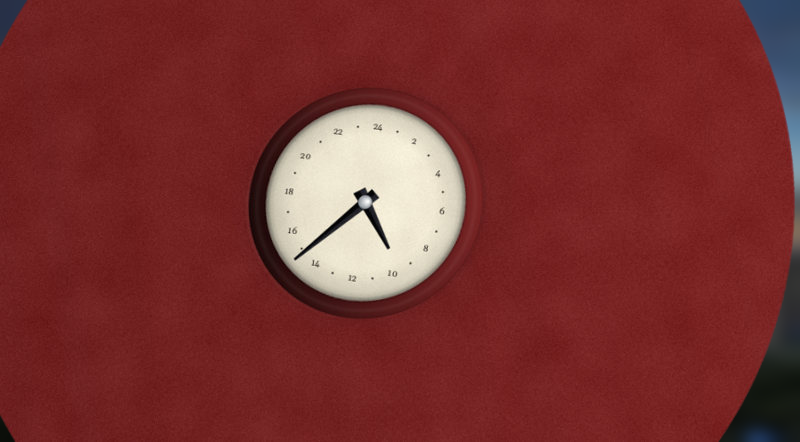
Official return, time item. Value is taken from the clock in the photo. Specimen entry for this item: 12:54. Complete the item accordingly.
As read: 9:37
